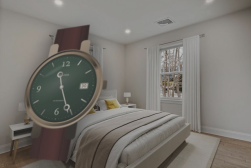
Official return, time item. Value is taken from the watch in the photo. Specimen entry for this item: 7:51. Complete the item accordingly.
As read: 11:26
